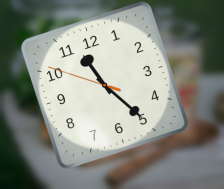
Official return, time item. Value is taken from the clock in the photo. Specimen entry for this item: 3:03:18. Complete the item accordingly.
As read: 11:24:51
